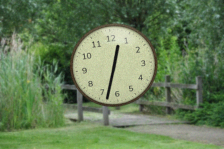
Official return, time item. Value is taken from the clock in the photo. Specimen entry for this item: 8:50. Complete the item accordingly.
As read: 12:33
